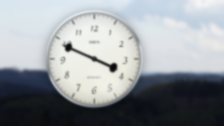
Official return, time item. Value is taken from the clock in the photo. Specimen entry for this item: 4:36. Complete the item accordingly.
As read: 3:49
